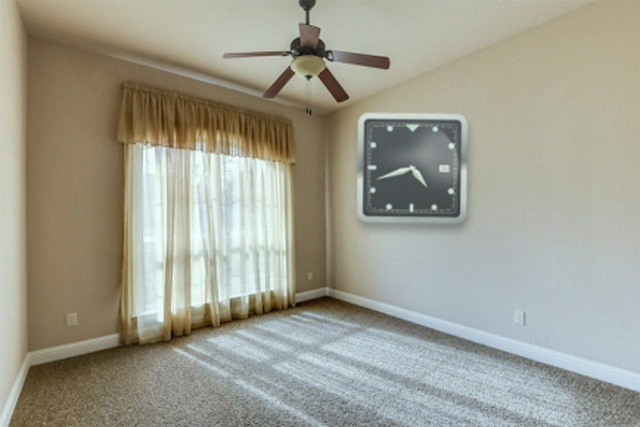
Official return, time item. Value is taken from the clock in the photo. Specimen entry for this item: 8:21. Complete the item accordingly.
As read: 4:42
